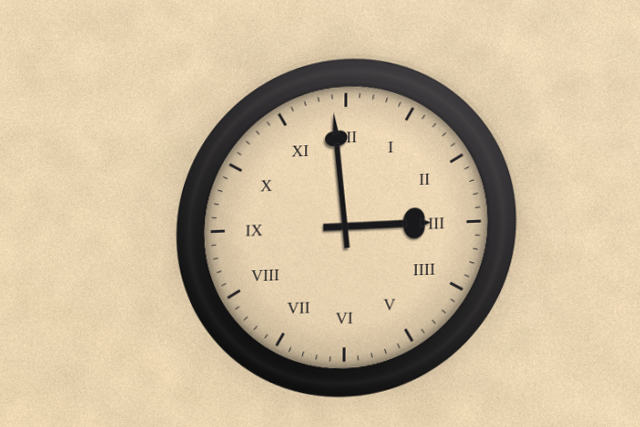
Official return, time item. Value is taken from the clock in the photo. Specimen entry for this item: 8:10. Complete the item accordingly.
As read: 2:59
